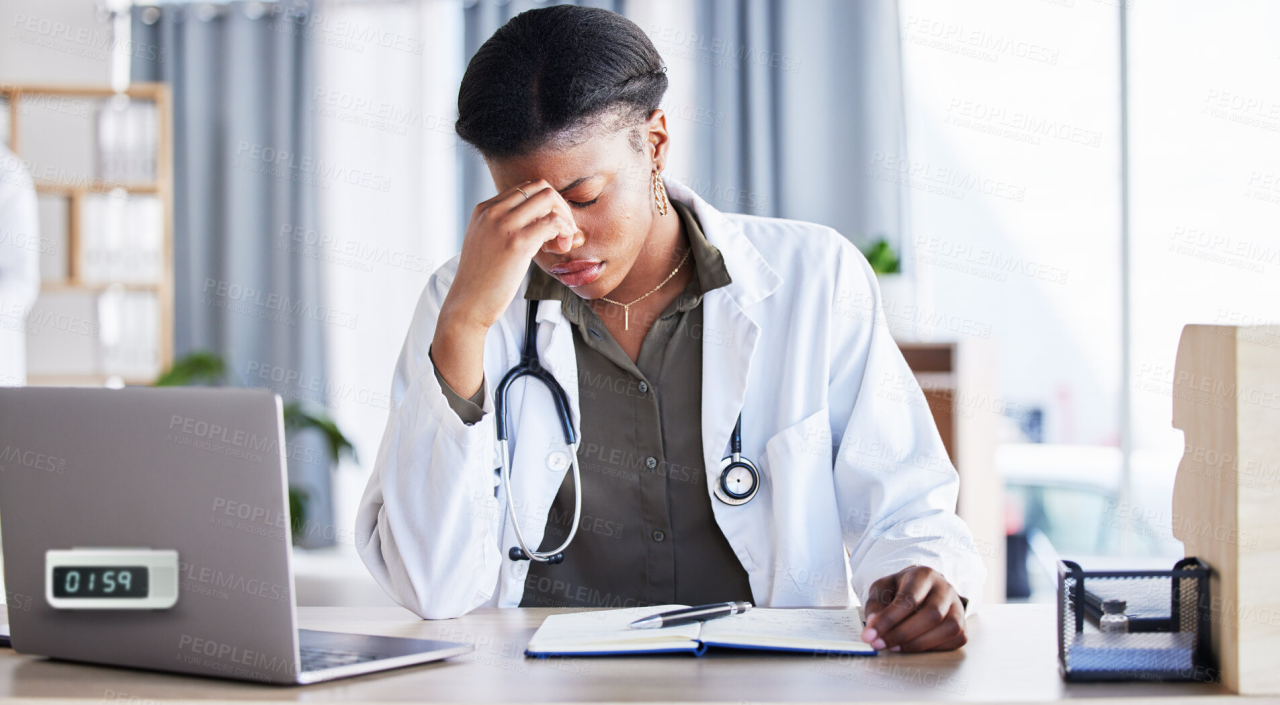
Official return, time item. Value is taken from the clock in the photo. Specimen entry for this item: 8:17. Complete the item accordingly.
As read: 1:59
